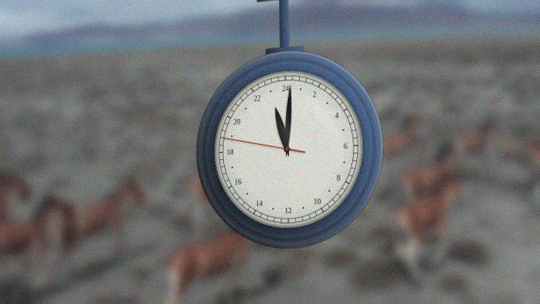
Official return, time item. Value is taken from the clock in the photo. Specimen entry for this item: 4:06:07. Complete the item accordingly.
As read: 23:00:47
